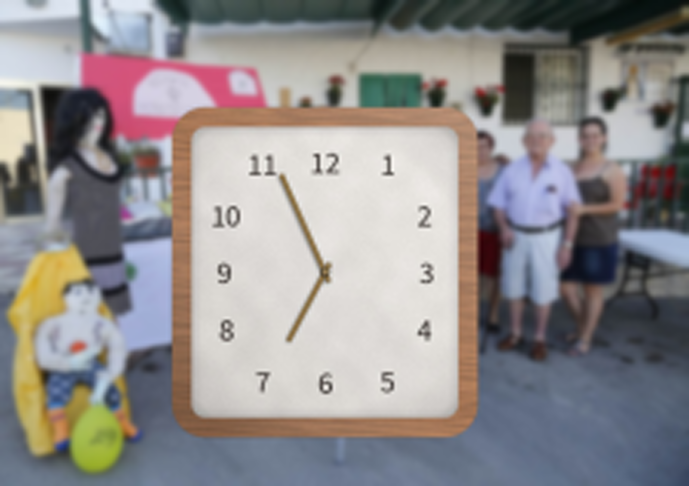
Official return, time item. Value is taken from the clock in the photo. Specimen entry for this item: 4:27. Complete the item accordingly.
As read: 6:56
